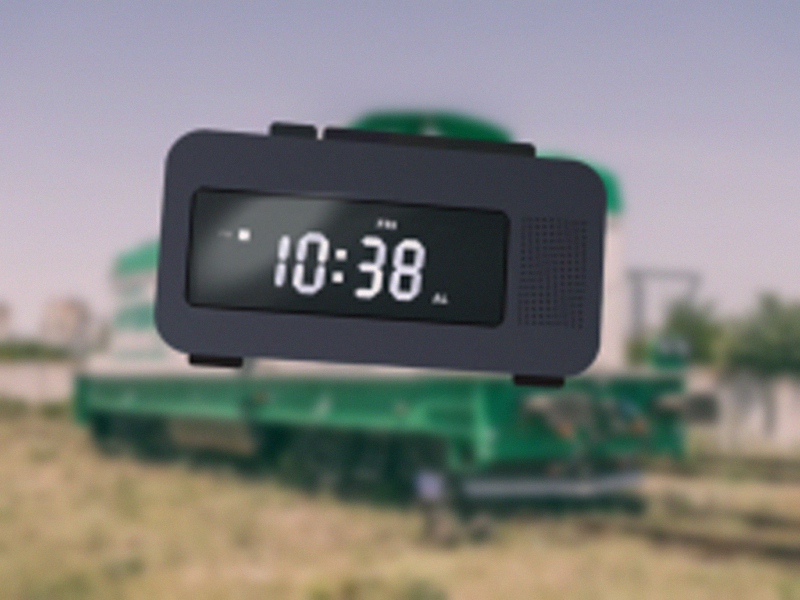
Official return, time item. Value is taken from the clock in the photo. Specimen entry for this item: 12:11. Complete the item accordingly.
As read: 10:38
